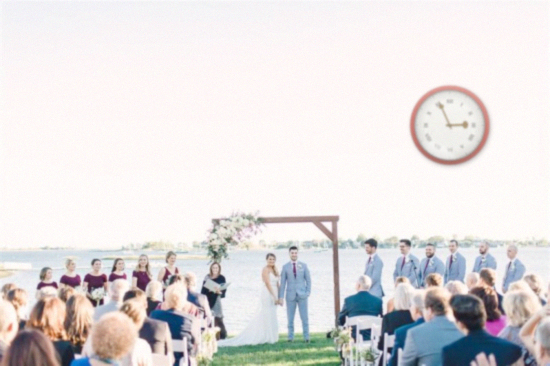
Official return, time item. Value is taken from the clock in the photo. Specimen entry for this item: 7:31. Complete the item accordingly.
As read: 2:56
